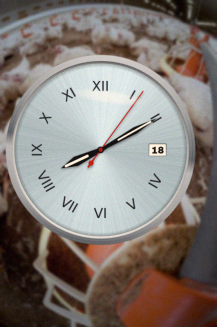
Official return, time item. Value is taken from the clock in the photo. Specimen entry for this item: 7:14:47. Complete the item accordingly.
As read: 8:10:06
